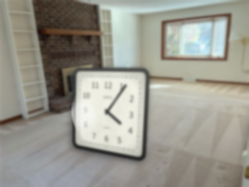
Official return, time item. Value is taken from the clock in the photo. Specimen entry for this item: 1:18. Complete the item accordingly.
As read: 4:06
